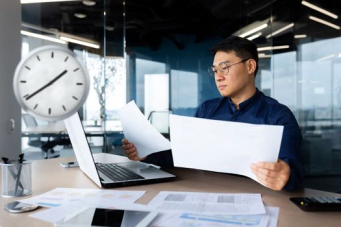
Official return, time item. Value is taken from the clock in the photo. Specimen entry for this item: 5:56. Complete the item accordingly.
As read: 1:39
